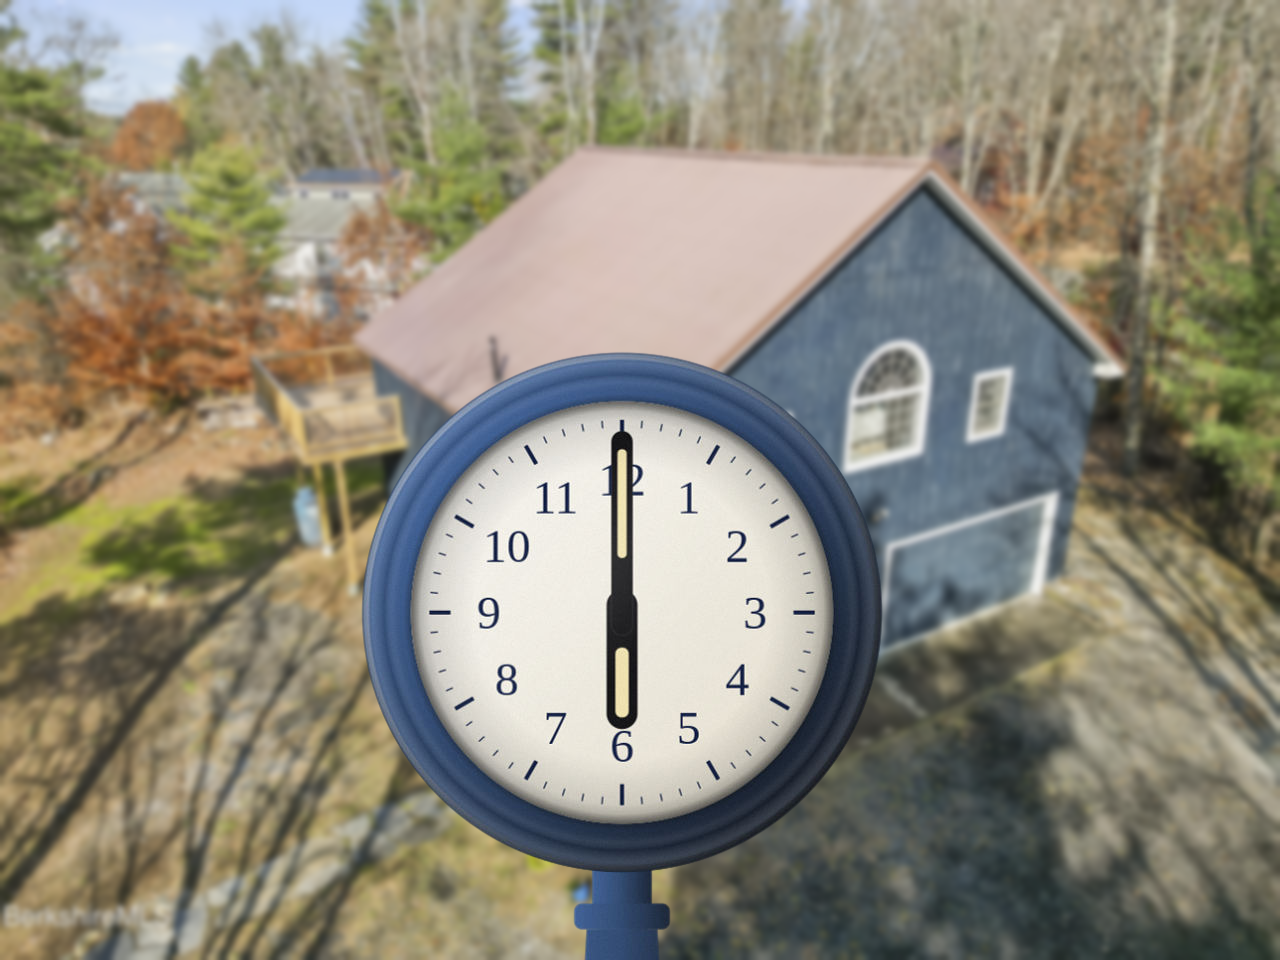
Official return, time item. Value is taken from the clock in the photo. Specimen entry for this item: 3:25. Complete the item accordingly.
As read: 6:00
